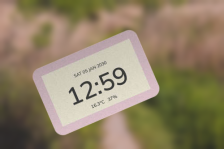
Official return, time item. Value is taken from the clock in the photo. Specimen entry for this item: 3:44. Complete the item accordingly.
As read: 12:59
